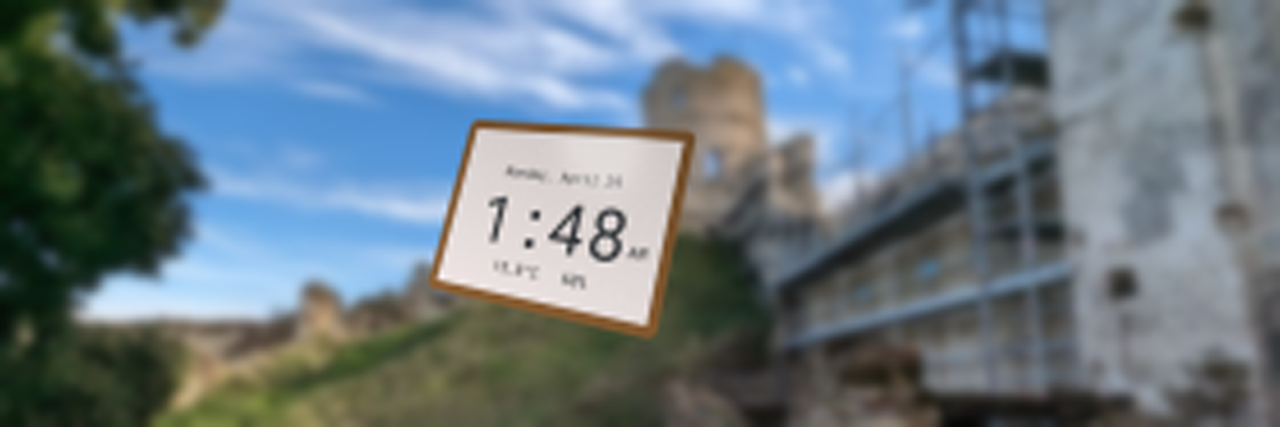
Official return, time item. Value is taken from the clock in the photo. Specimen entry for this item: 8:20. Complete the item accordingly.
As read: 1:48
